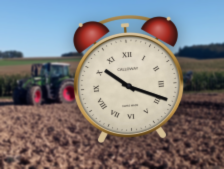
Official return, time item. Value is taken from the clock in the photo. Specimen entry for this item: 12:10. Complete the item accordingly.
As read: 10:19
